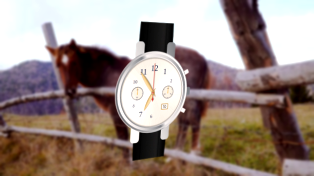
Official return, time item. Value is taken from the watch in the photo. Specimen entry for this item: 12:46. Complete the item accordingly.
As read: 6:54
